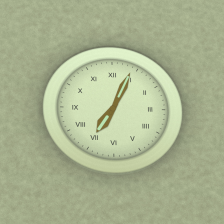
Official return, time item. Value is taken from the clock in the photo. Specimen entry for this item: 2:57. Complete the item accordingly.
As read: 7:04
